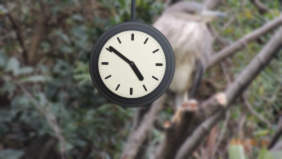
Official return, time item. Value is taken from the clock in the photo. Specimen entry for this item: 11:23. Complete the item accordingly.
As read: 4:51
